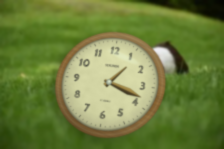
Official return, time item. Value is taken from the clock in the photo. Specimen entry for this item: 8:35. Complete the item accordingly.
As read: 1:18
